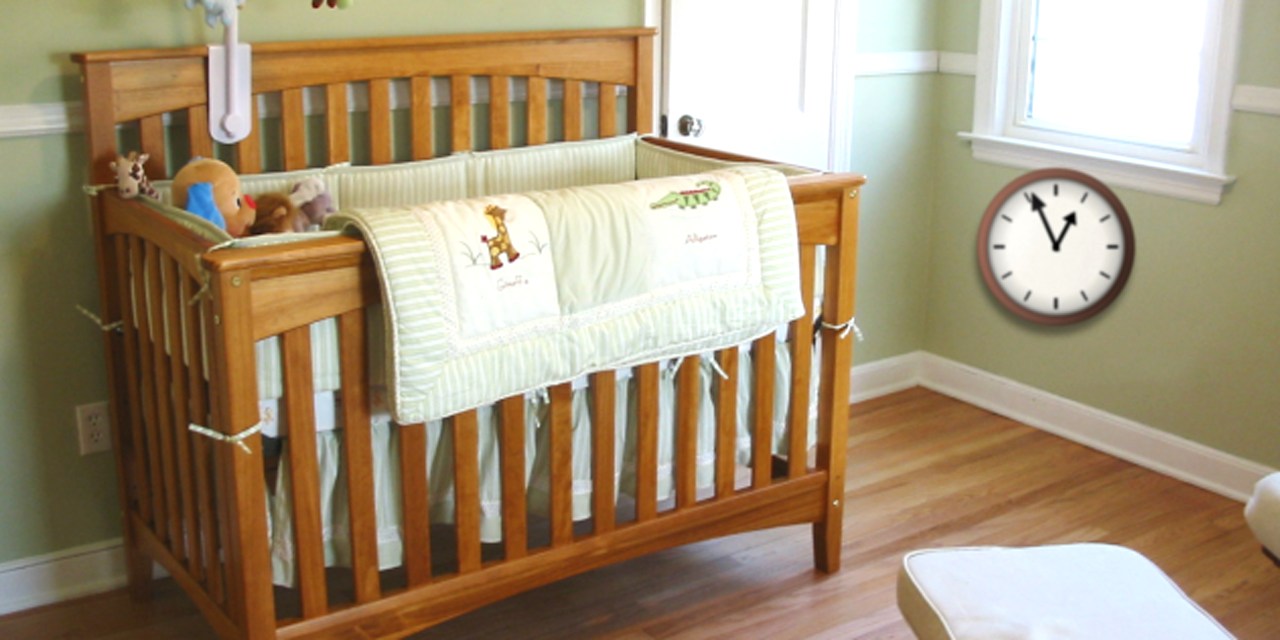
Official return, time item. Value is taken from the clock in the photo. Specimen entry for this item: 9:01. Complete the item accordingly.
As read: 12:56
